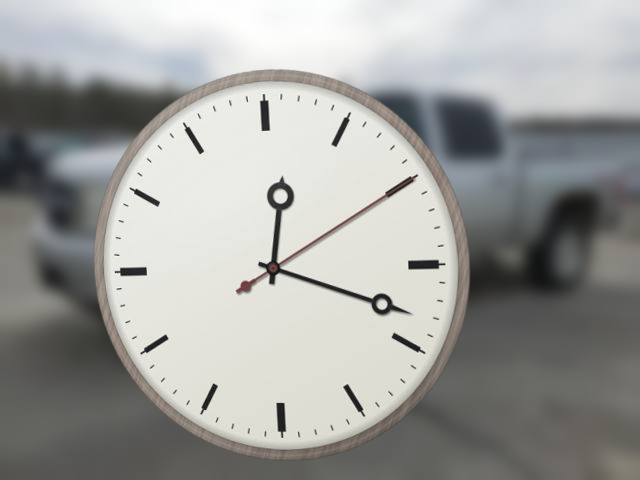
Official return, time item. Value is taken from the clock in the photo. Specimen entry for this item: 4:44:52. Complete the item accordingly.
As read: 12:18:10
